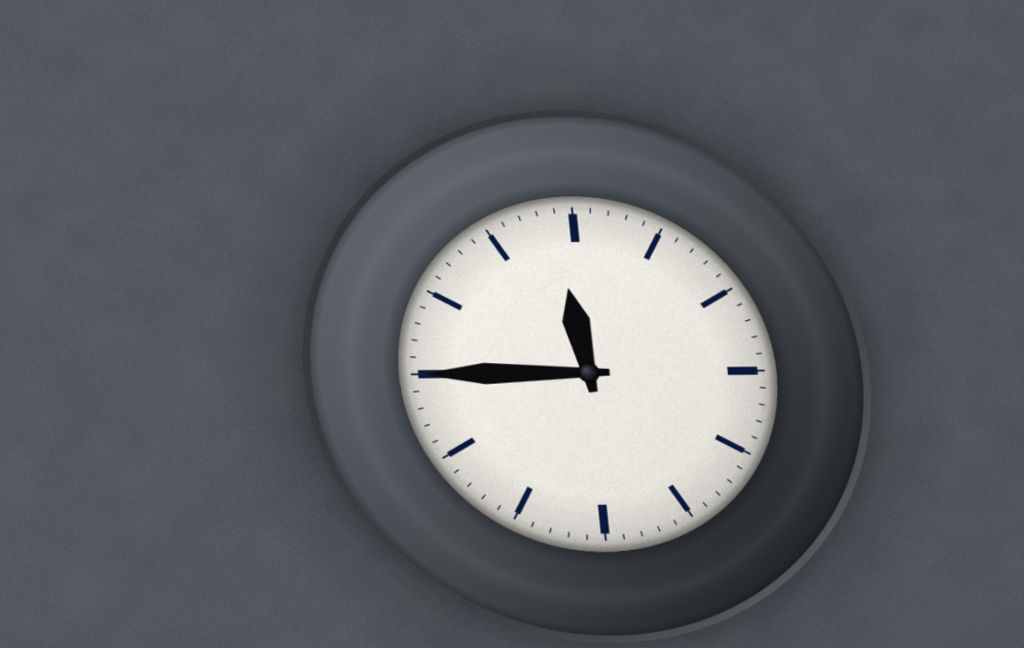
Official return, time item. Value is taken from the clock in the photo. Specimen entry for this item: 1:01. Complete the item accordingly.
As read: 11:45
